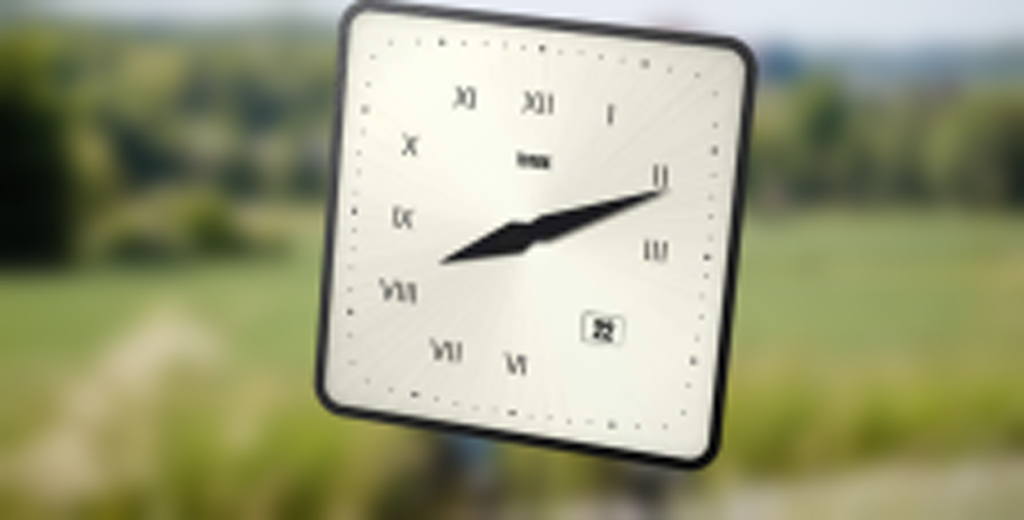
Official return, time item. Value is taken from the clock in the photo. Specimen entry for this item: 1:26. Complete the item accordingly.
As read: 8:11
